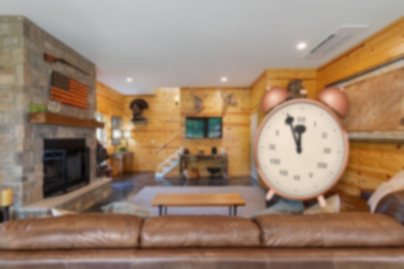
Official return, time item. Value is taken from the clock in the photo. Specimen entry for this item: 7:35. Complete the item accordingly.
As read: 11:56
